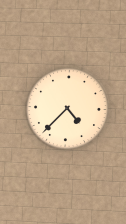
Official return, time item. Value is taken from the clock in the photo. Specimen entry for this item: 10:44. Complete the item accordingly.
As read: 4:37
